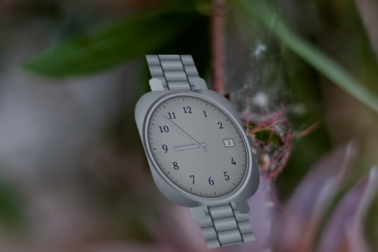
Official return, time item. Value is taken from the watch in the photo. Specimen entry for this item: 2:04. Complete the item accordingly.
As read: 8:53
